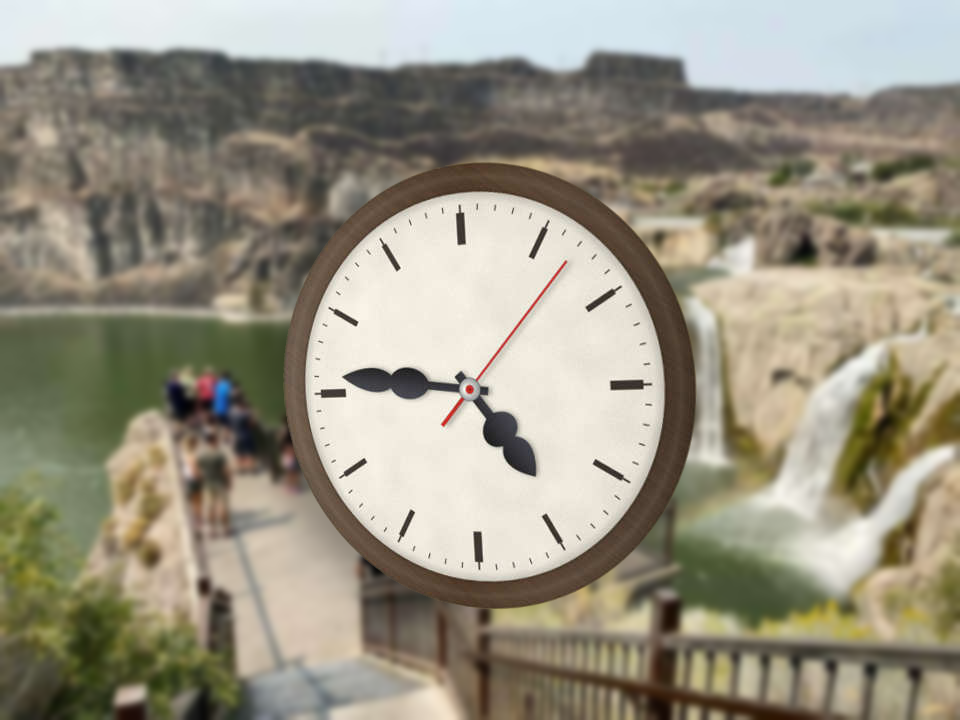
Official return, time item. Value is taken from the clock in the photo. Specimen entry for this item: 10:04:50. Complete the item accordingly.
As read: 4:46:07
